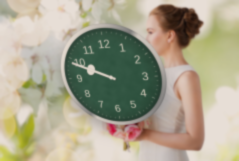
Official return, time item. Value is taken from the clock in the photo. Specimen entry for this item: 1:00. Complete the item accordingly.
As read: 9:49
